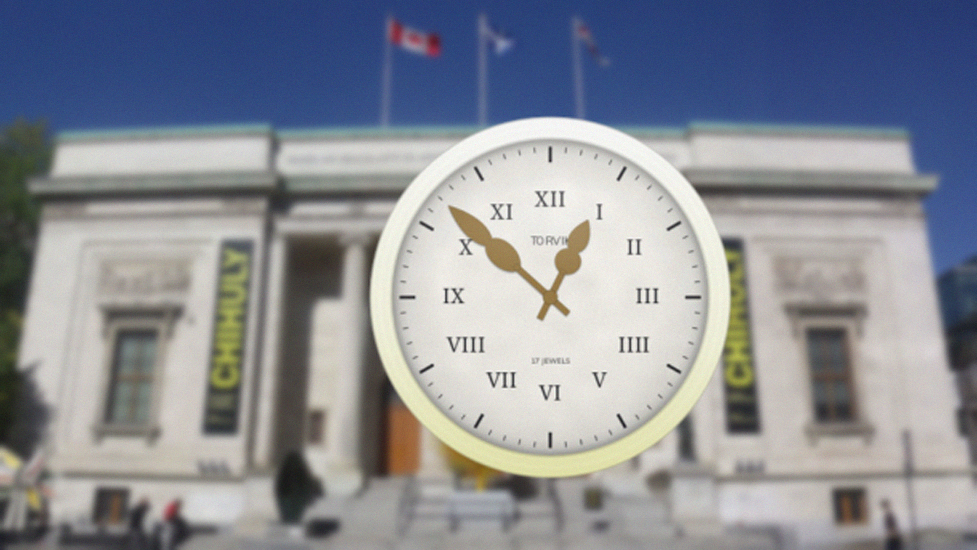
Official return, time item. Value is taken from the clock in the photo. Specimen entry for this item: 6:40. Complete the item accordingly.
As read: 12:52
